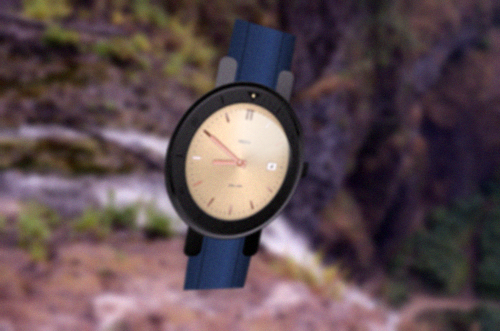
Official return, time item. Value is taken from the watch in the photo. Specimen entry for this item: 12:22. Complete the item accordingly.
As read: 8:50
